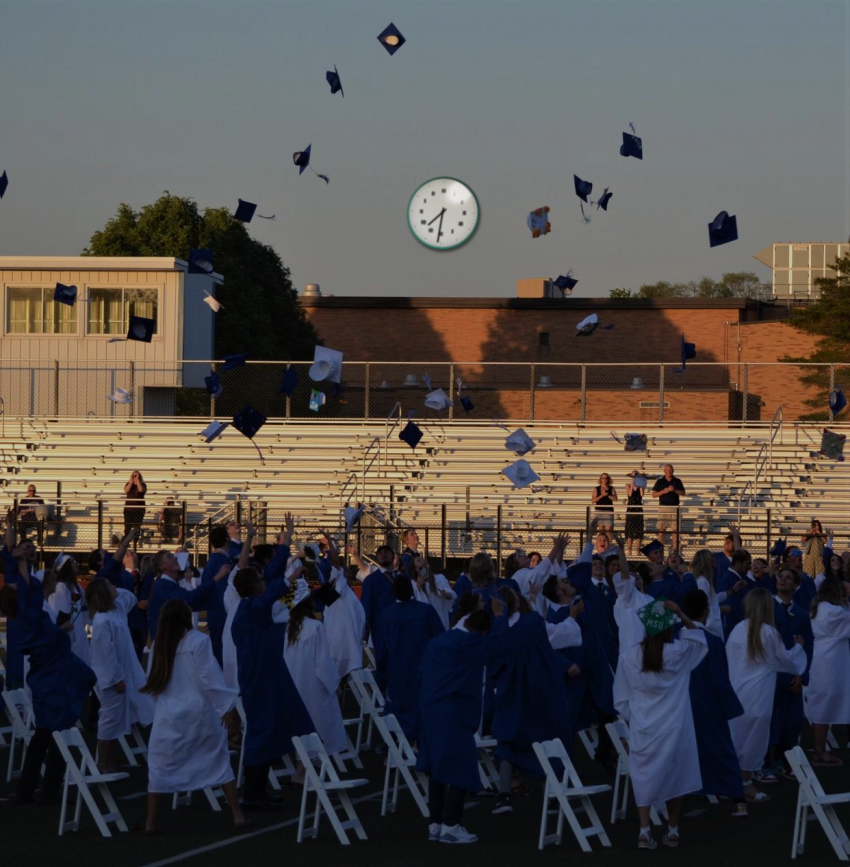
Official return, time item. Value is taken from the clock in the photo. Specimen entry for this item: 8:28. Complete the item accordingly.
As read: 7:31
